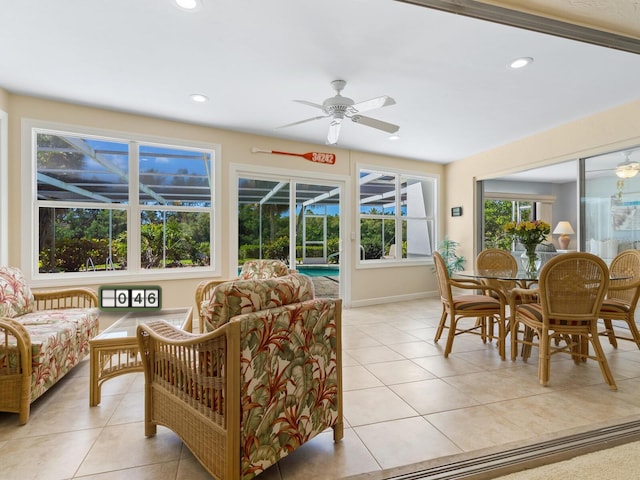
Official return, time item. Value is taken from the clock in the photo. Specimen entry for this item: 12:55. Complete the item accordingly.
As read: 0:46
